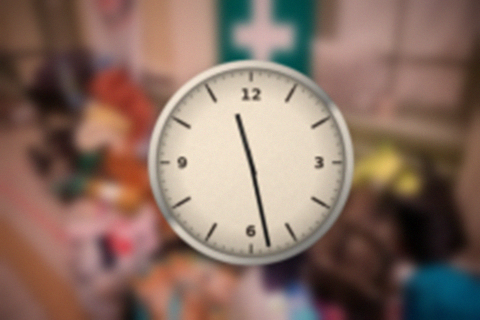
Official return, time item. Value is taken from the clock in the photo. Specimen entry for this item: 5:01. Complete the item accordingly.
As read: 11:28
